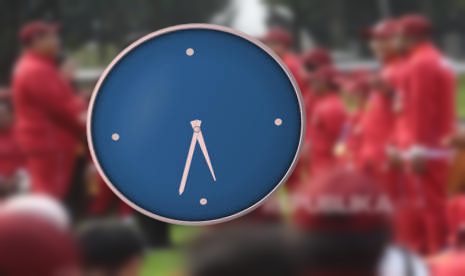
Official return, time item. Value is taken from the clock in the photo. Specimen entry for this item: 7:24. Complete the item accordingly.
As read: 5:33
